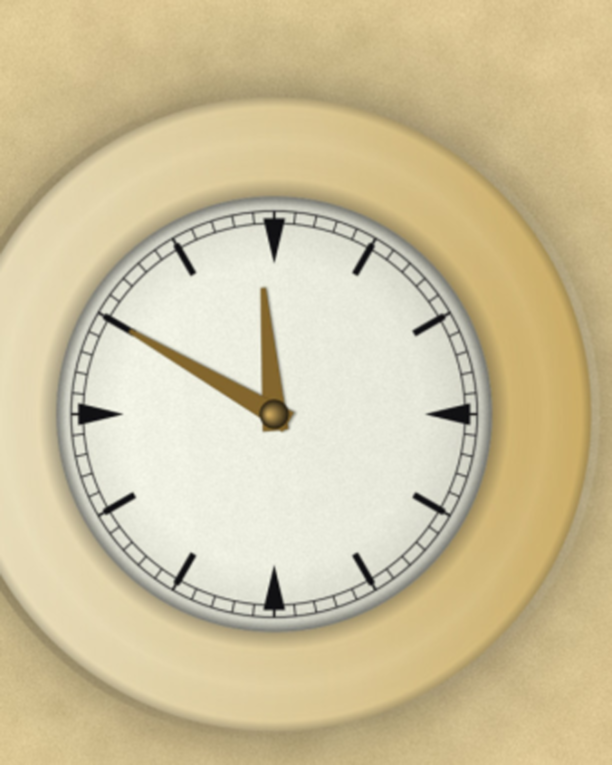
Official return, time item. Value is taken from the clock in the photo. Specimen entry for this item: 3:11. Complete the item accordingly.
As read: 11:50
